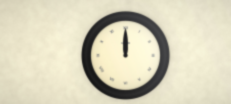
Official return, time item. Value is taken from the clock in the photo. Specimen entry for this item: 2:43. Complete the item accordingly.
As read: 12:00
